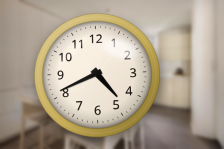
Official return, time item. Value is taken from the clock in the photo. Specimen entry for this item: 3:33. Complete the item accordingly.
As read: 4:41
